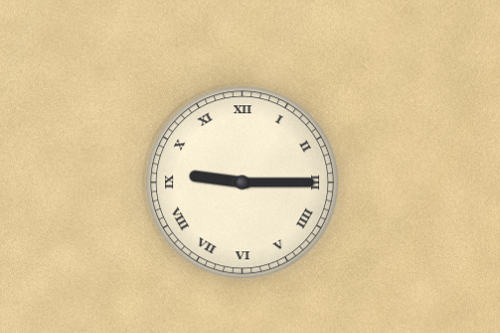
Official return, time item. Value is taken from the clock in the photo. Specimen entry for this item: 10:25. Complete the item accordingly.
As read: 9:15
